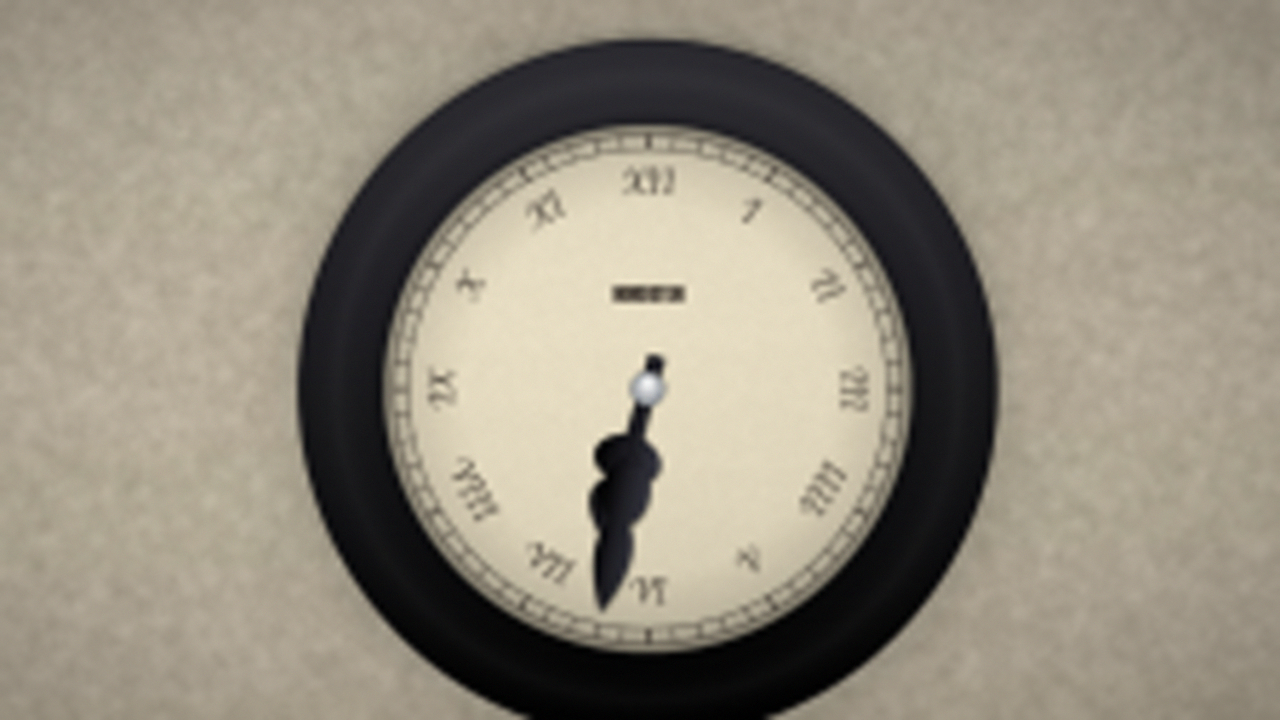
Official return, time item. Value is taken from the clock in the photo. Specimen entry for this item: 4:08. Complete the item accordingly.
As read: 6:32
